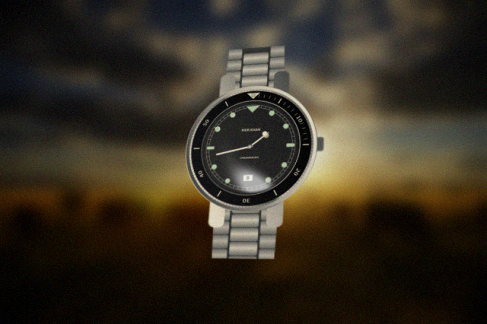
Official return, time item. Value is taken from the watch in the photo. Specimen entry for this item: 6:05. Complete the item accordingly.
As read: 1:43
